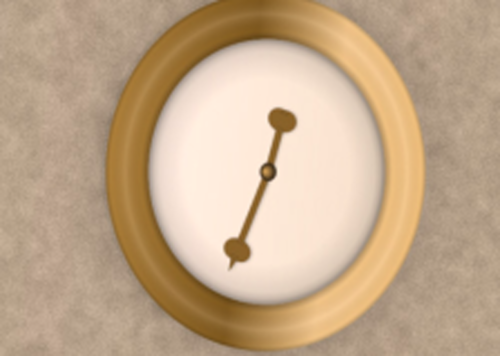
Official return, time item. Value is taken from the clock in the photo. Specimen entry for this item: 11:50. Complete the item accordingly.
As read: 12:34
